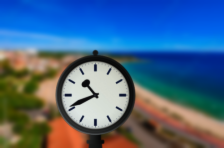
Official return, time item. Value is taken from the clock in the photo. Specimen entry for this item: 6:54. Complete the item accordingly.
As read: 10:41
